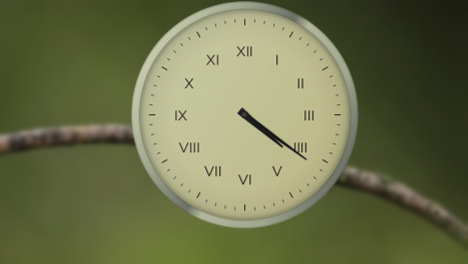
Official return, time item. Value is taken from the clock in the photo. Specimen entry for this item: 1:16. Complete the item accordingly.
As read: 4:21
